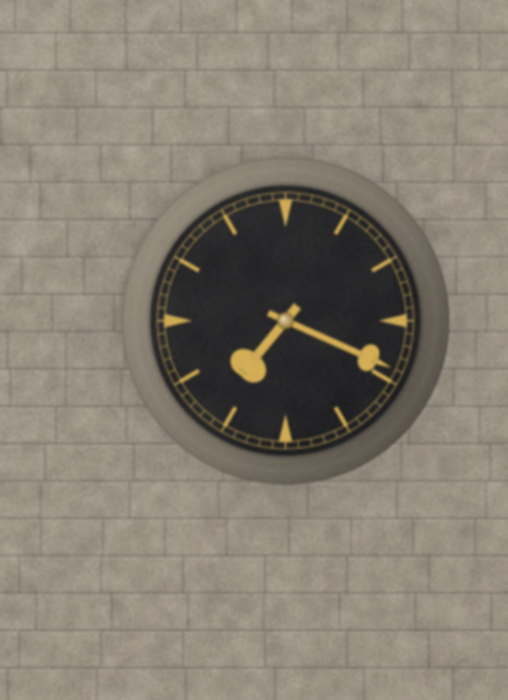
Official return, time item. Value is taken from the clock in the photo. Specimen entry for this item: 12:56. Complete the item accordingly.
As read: 7:19
